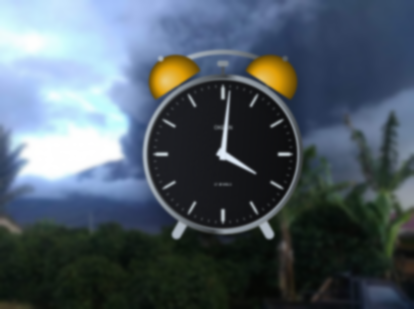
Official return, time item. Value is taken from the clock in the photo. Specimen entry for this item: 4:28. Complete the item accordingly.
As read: 4:01
